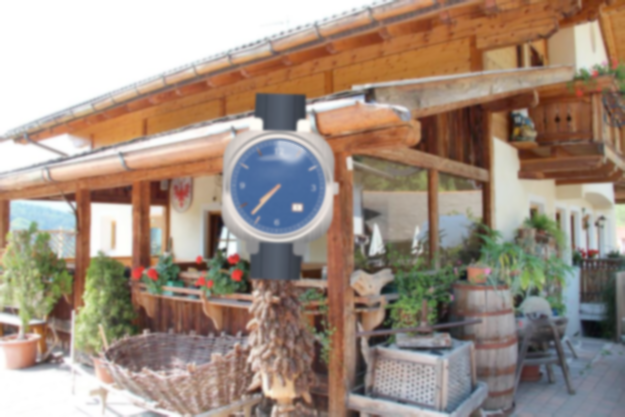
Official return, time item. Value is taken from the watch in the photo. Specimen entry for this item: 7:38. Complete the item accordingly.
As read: 7:37
